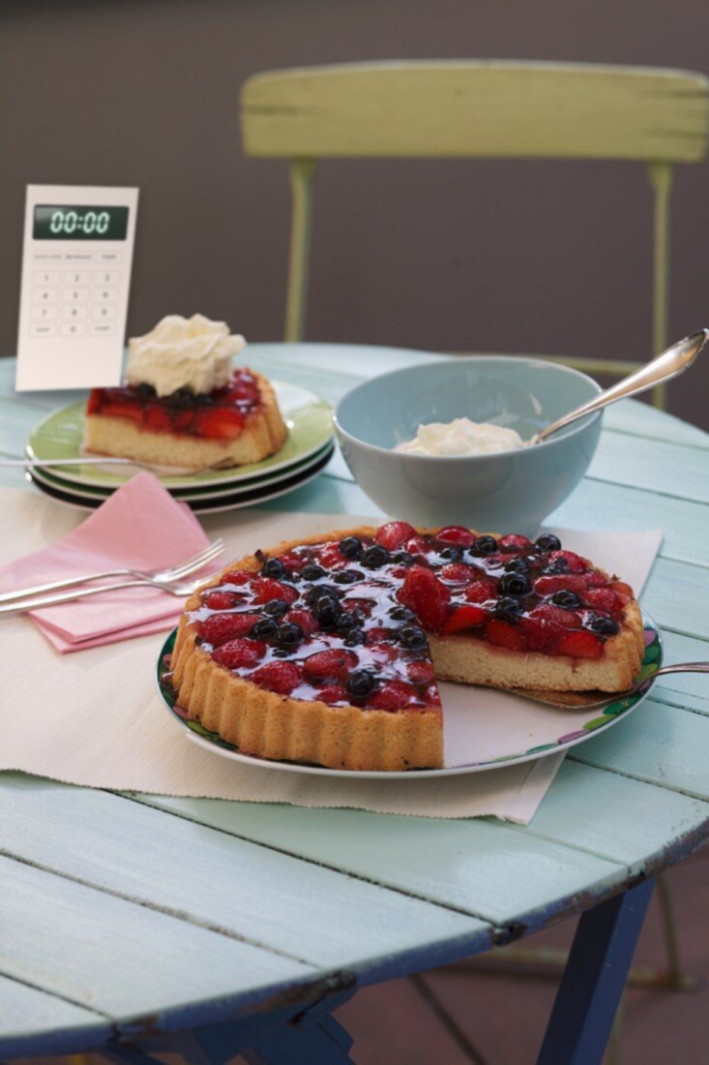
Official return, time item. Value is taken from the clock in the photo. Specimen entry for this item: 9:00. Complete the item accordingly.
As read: 0:00
